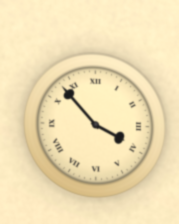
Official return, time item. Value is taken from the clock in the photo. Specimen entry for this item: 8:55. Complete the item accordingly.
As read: 3:53
